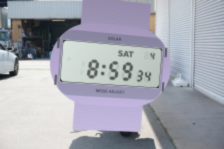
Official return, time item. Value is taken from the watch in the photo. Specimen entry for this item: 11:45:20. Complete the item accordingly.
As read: 8:59:34
